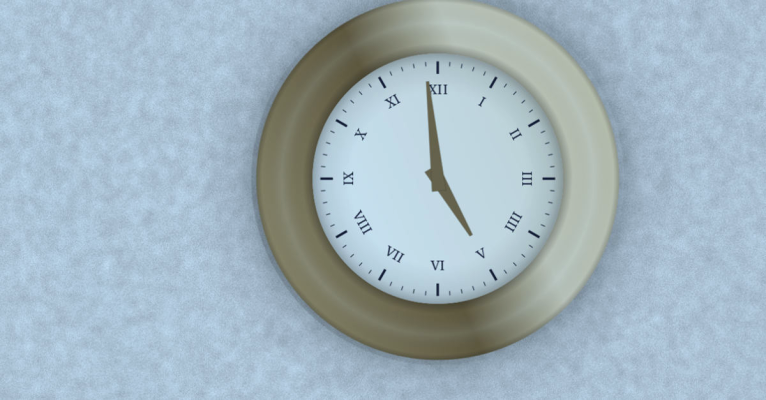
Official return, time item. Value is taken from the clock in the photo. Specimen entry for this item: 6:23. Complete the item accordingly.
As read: 4:59
